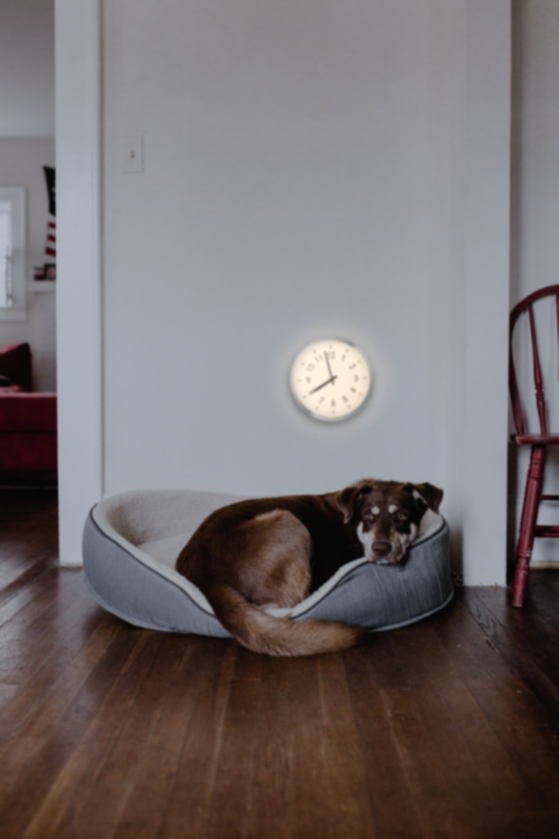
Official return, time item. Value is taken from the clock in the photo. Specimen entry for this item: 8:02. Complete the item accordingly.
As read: 7:58
